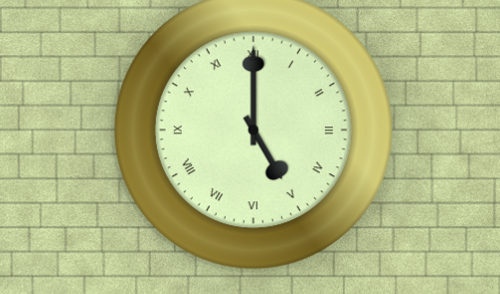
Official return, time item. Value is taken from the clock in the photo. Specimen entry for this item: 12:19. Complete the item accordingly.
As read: 5:00
